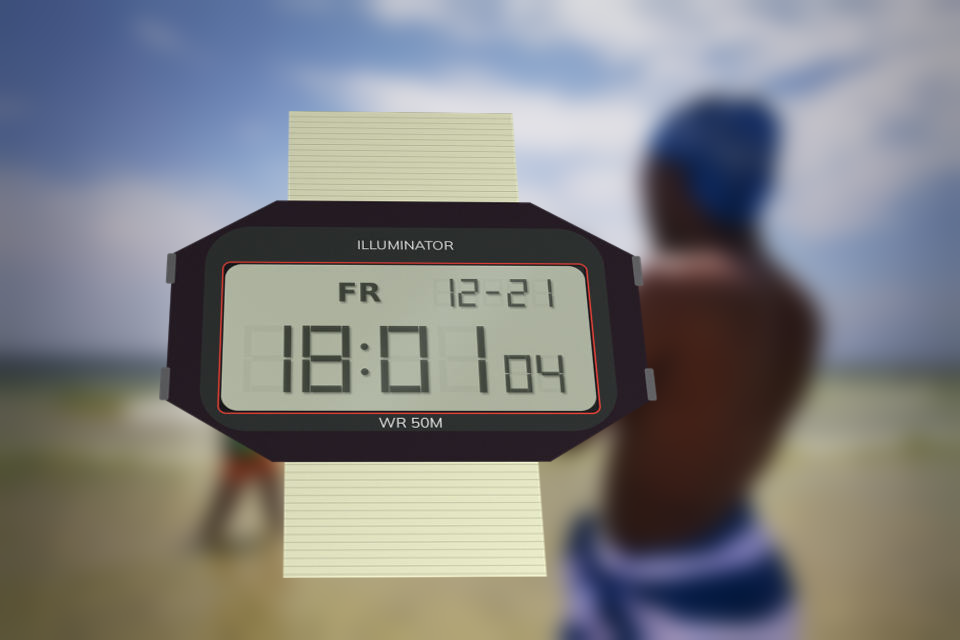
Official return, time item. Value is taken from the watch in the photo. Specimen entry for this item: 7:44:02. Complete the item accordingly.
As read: 18:01:04
